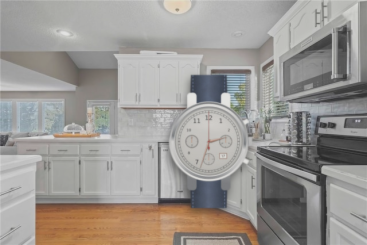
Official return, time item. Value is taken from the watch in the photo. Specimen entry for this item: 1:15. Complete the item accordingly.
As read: 2:33
